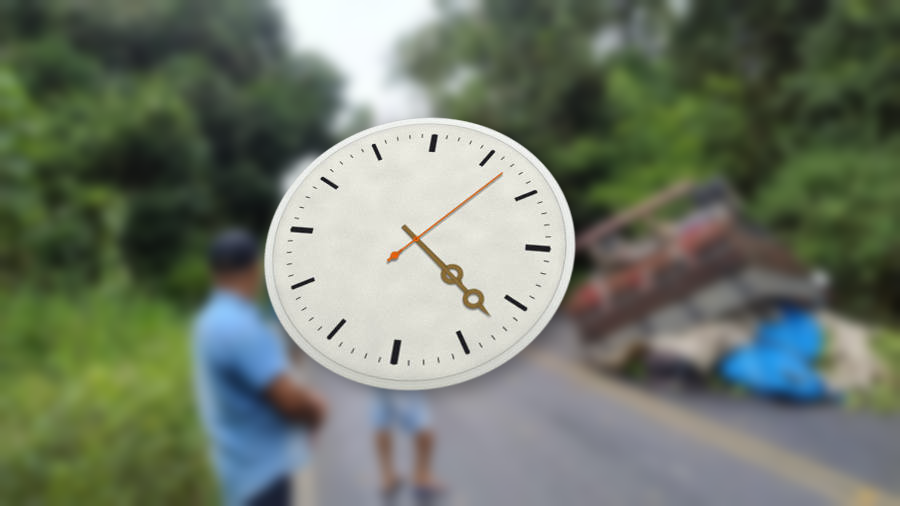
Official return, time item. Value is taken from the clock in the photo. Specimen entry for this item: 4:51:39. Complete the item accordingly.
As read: 4:22:07
